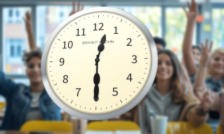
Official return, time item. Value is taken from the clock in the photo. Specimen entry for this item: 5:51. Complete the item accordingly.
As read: 12:30
